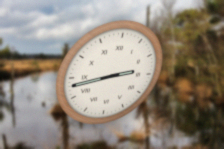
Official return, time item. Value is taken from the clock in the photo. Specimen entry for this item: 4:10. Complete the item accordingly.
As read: 2:43
